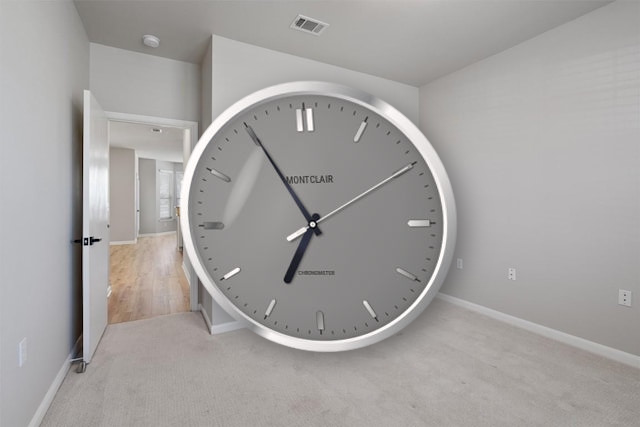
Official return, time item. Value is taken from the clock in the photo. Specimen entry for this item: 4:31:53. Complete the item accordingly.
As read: 6:55:10
